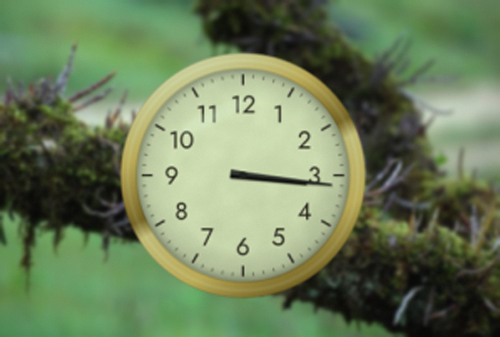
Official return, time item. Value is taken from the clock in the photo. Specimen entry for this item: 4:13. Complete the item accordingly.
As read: 3:16
